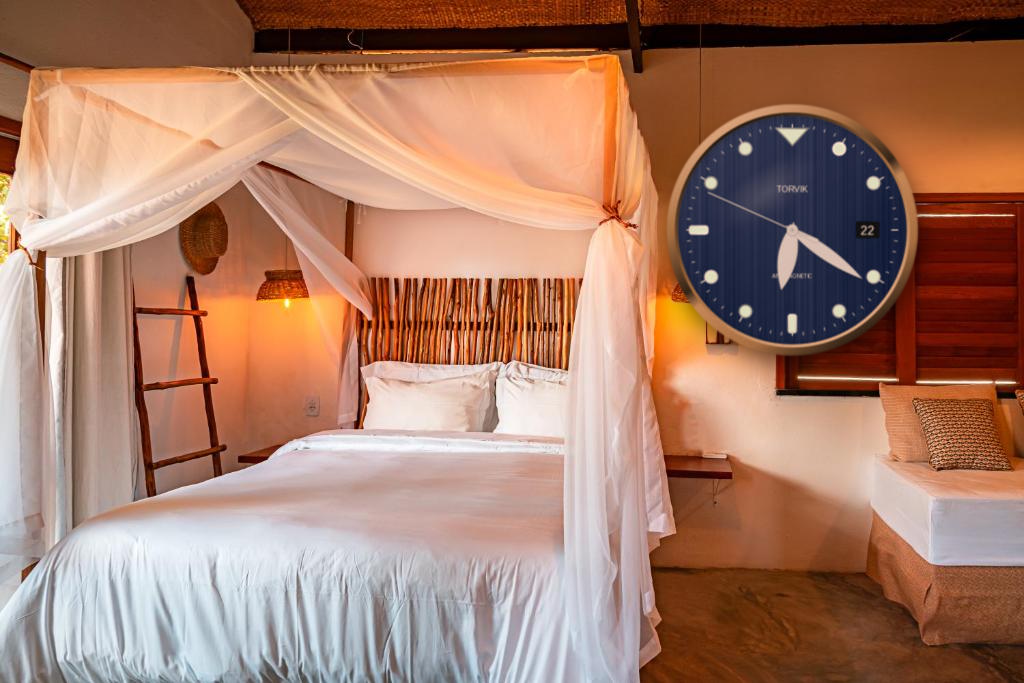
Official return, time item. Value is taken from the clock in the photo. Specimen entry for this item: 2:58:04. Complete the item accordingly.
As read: 6:20:49
